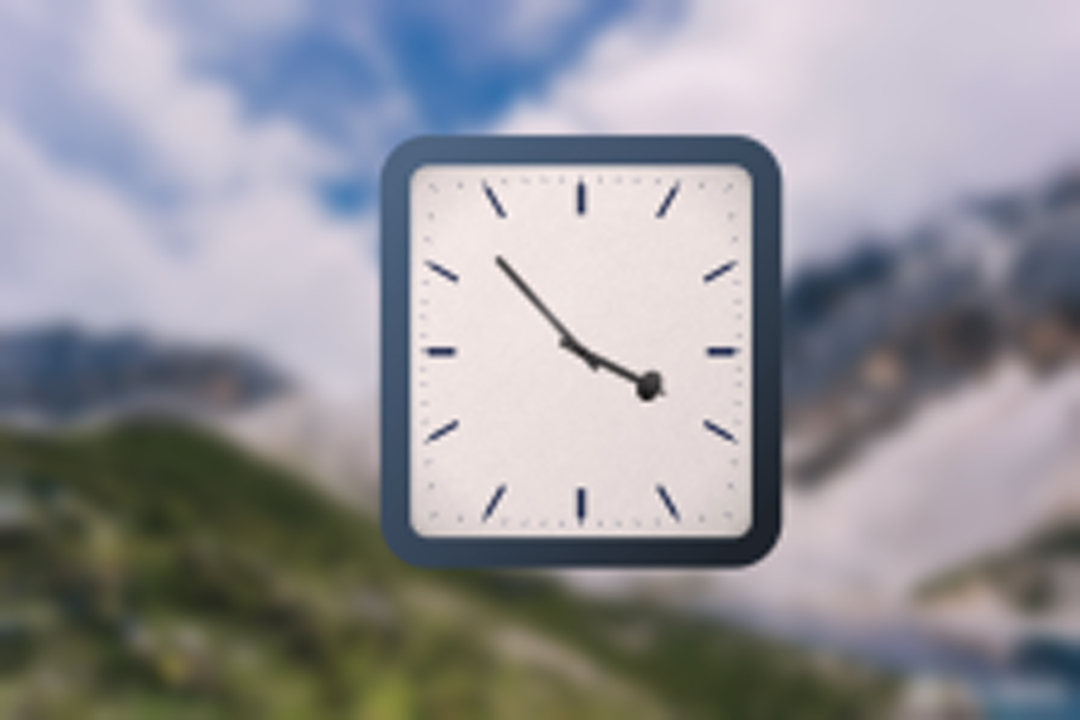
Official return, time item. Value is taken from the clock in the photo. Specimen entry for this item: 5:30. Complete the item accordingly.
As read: 3:53
